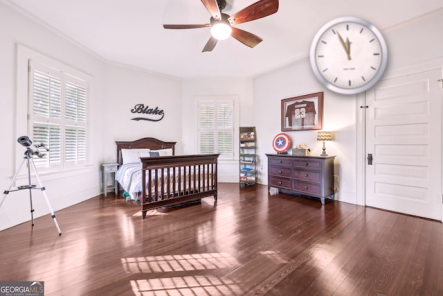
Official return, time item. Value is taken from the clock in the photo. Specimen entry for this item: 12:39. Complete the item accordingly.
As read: 11:56
